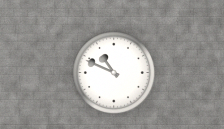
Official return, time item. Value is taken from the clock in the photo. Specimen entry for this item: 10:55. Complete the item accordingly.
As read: 10:49
